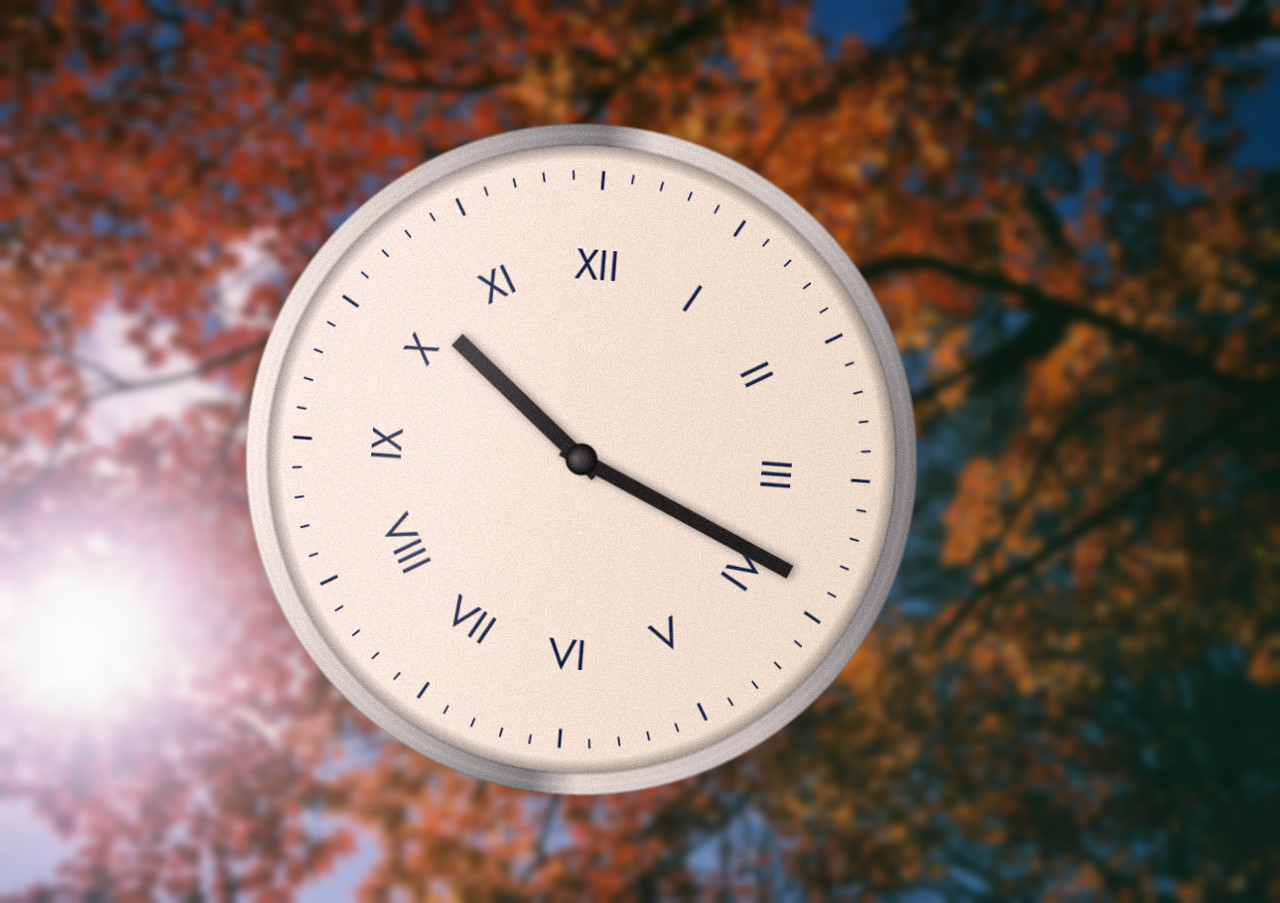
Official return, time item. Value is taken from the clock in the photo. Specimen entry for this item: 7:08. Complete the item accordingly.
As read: 10:19
